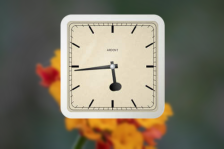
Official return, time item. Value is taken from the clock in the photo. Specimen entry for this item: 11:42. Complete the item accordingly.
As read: 5:44
